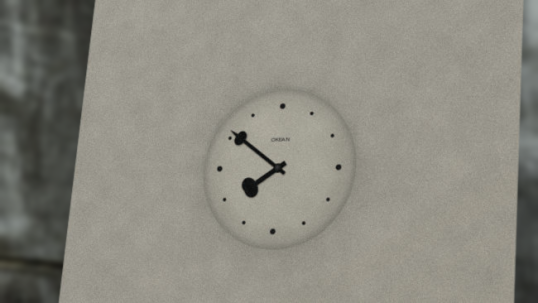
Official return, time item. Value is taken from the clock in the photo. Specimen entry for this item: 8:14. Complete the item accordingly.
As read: 7:51
